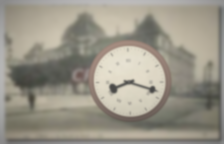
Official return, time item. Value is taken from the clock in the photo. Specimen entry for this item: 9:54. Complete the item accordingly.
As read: 8:18
